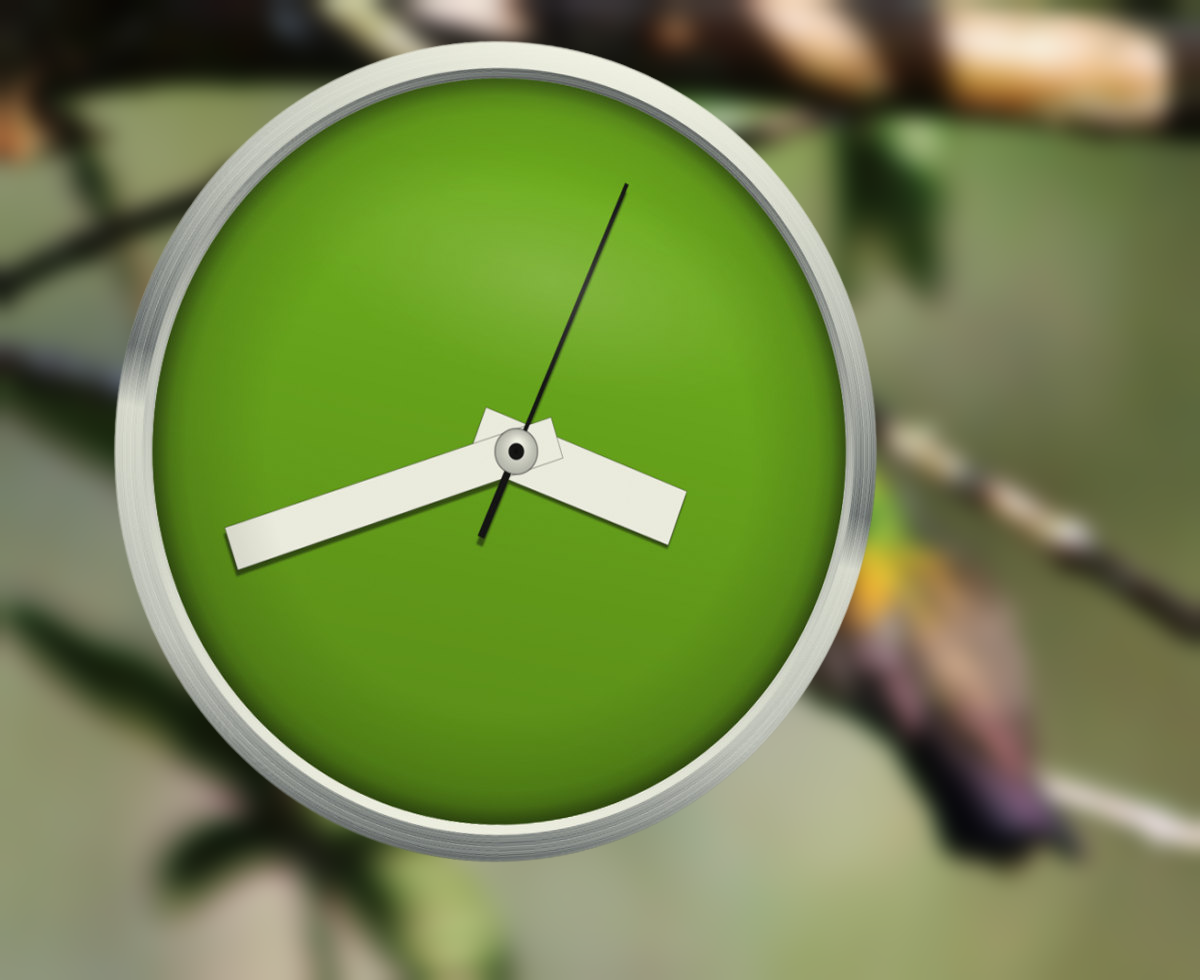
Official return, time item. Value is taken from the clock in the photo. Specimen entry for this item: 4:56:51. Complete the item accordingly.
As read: 3:42:04
